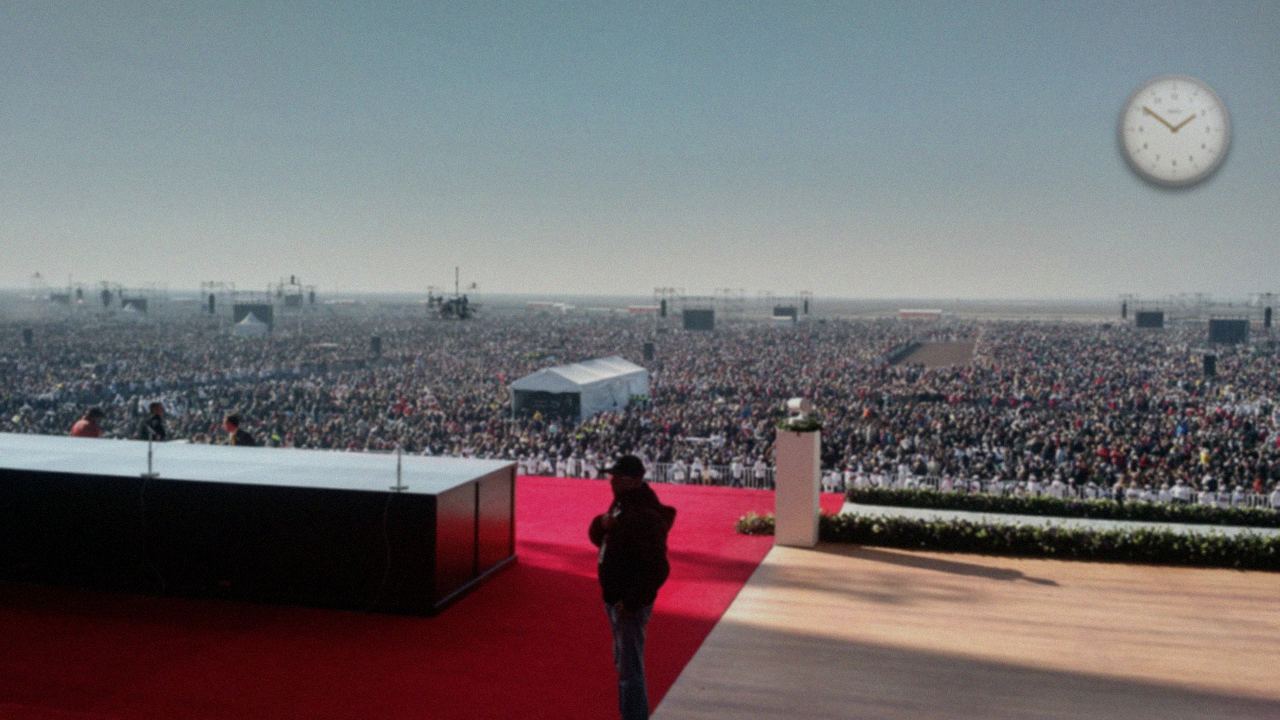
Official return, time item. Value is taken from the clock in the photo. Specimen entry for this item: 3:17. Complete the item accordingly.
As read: 1:51
